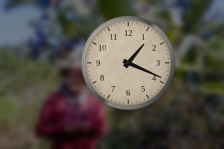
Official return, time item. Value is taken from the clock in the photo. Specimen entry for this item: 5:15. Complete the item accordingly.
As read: 1:19
